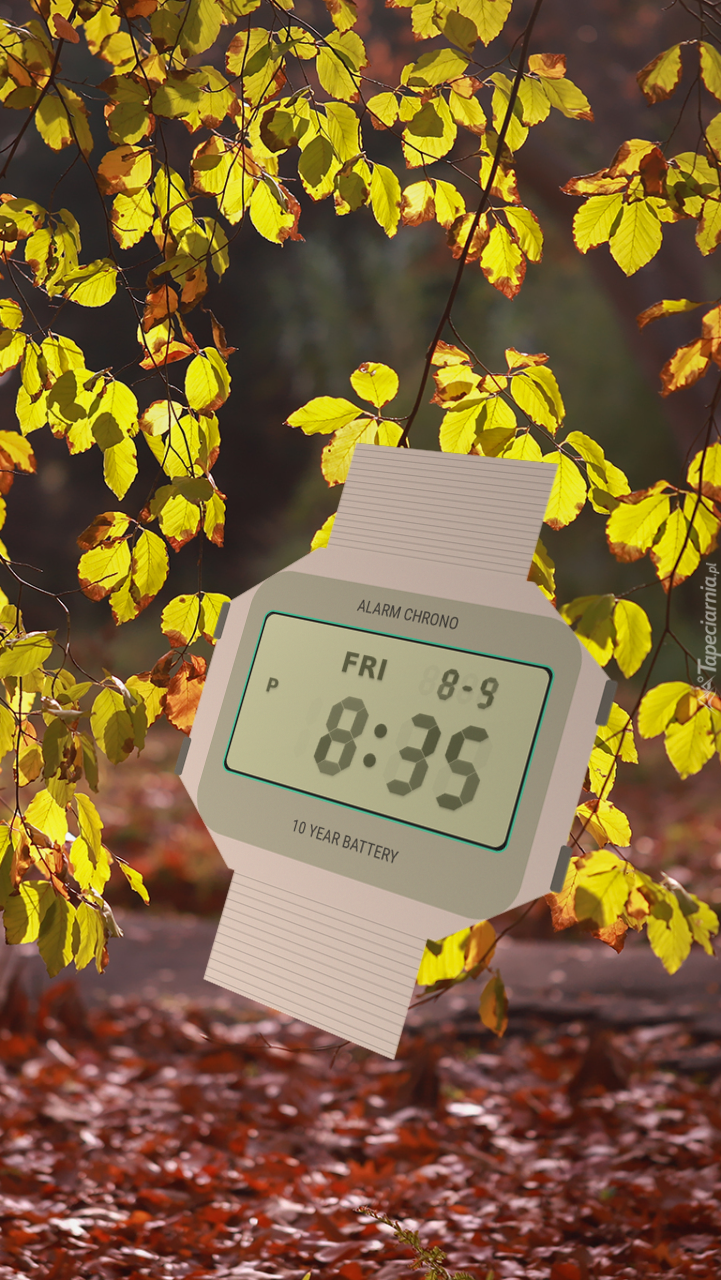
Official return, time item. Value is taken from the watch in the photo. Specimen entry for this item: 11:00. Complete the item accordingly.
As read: 8:35
